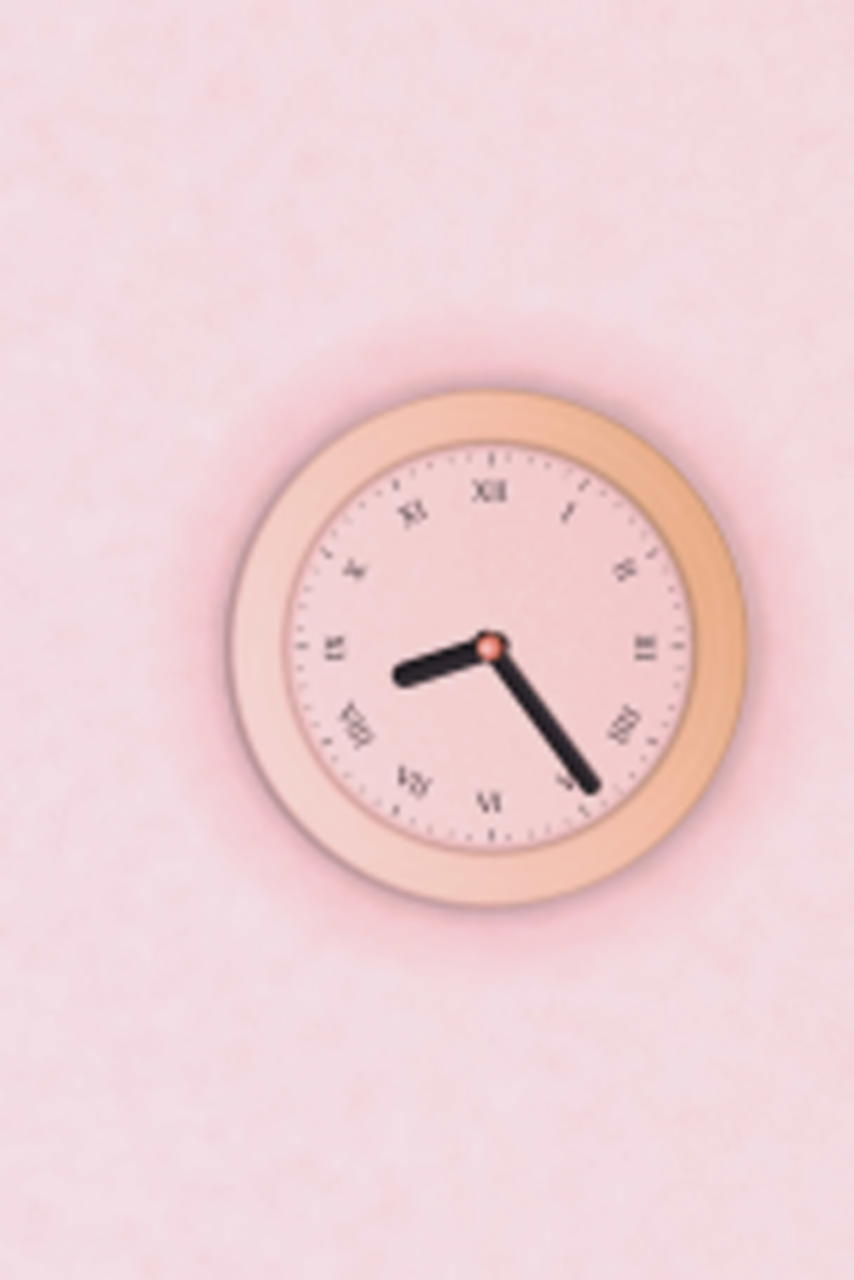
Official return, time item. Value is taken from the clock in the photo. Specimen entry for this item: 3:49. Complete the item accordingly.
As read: 8:24
